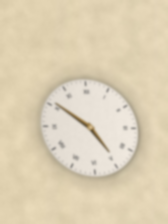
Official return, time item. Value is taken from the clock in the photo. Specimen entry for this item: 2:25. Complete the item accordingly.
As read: 4:51
